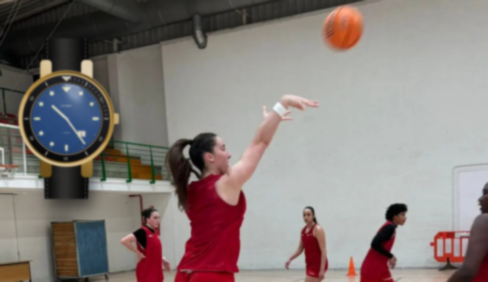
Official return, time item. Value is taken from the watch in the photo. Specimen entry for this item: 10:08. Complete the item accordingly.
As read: 10:24
